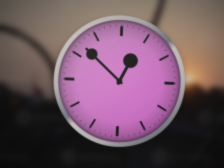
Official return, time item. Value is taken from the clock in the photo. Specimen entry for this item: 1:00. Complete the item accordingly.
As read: 12:52
